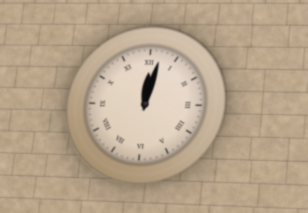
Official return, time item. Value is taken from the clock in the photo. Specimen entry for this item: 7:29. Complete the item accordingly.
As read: 12:02
